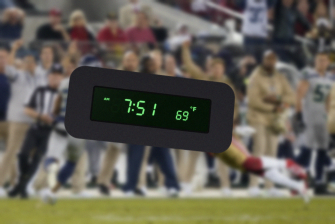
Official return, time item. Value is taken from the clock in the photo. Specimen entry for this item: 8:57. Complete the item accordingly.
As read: 7:51
